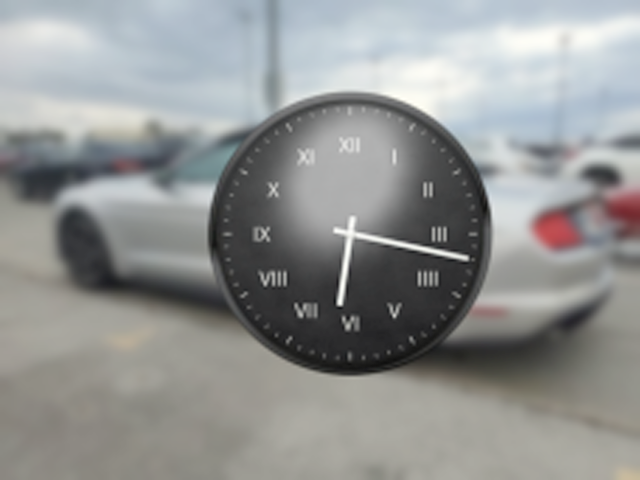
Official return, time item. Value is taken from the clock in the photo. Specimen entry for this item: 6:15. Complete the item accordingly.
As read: 6:17
